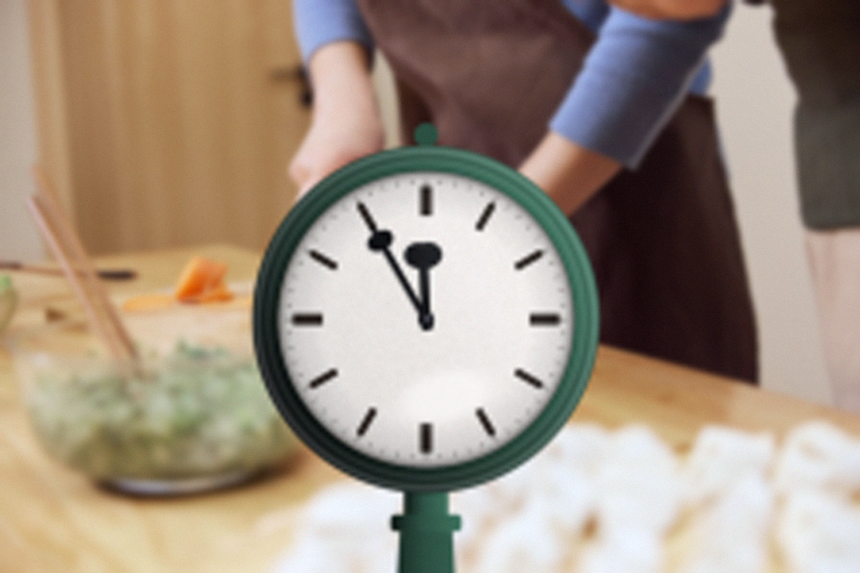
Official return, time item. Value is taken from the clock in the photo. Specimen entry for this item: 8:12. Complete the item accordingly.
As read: 11:55
